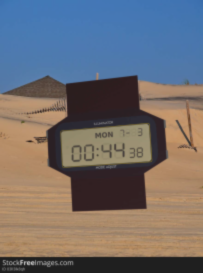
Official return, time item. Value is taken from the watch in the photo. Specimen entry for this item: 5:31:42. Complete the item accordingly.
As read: 0:44:38
